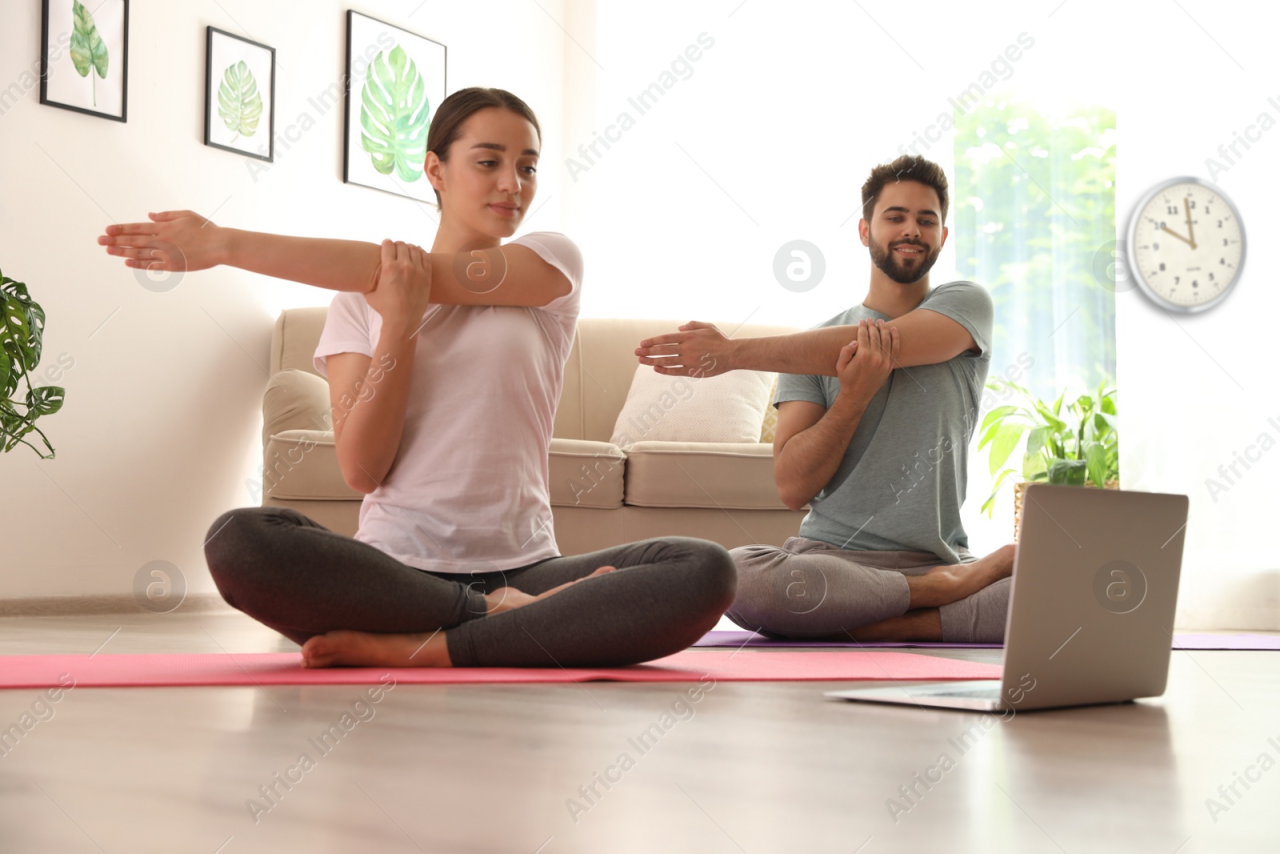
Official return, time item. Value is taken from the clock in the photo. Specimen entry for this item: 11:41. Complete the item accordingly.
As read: 9:59
